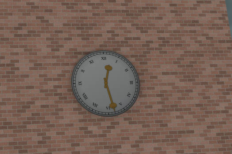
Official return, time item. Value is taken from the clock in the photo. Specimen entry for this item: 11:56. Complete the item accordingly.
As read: 12:28
